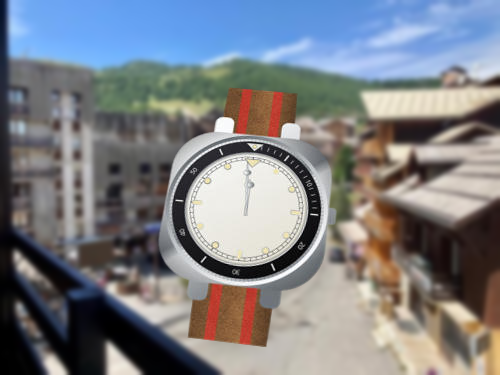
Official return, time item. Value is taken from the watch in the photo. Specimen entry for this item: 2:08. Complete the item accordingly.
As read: 11:59
